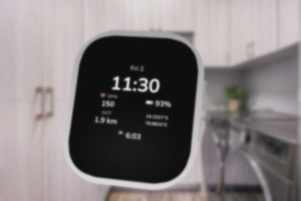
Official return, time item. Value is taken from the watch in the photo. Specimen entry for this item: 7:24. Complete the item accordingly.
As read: 11:30
